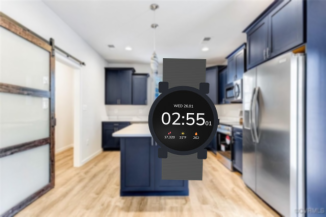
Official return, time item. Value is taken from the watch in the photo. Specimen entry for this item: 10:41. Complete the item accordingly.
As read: 2:55
